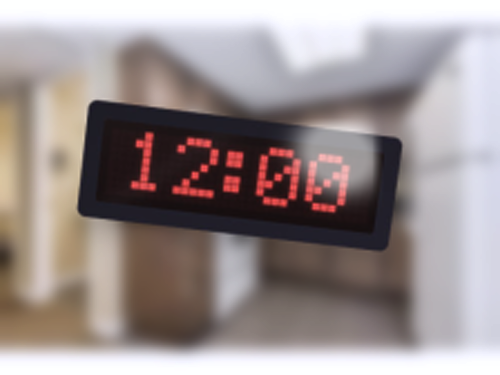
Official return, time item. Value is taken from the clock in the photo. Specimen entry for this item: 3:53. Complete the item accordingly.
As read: 12:00
